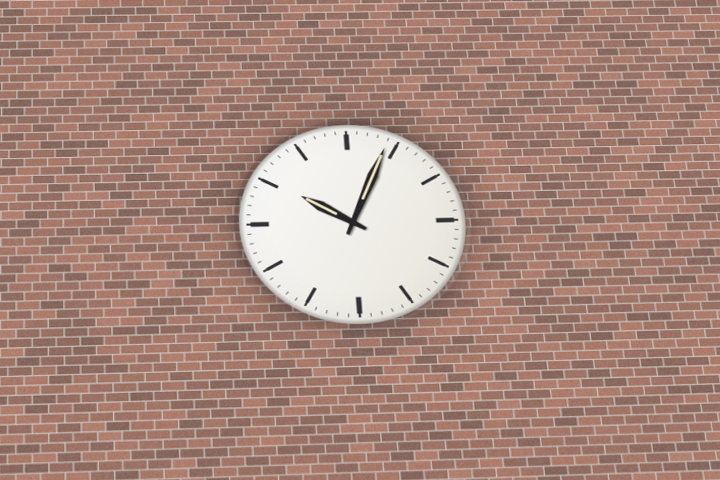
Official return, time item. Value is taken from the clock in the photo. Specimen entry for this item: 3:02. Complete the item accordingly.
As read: 10:04
